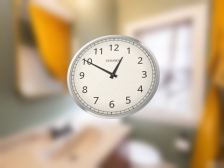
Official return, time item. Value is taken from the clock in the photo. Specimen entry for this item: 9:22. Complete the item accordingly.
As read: 12:50
